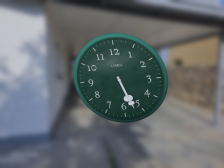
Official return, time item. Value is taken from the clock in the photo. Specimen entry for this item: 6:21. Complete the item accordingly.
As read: 5:27
